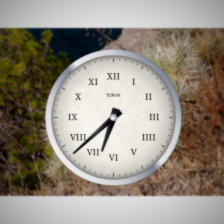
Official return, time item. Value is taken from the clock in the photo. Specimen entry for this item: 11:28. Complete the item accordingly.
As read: 6:38
